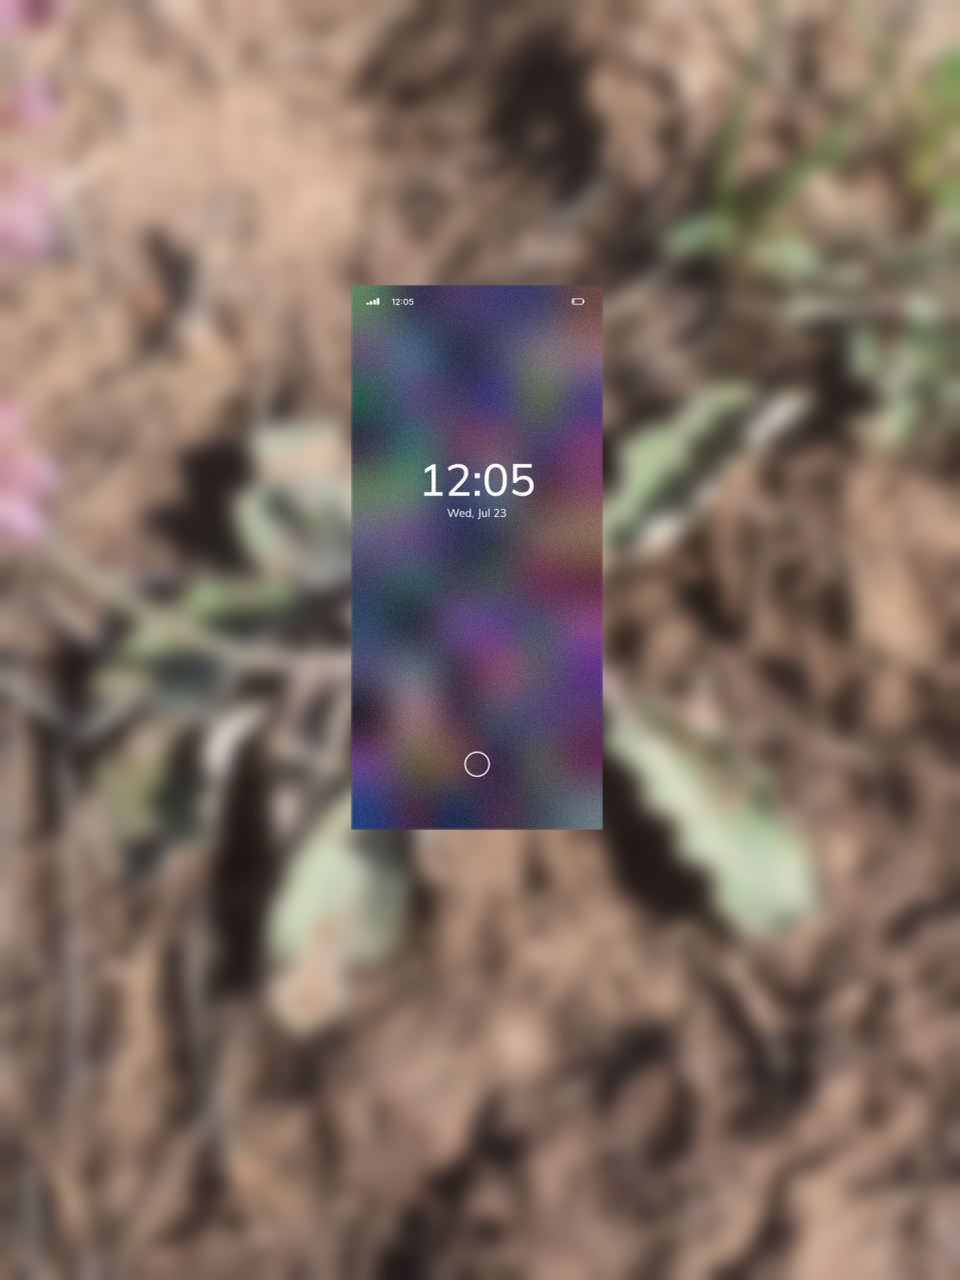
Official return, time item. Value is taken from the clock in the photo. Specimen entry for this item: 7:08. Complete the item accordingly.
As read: 12:05
